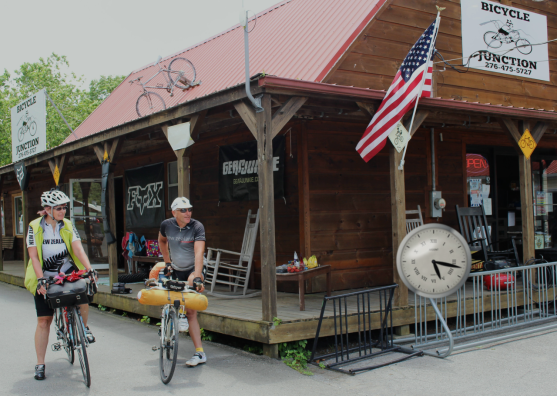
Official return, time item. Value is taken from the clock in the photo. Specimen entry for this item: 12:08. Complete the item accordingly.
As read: 5:17
